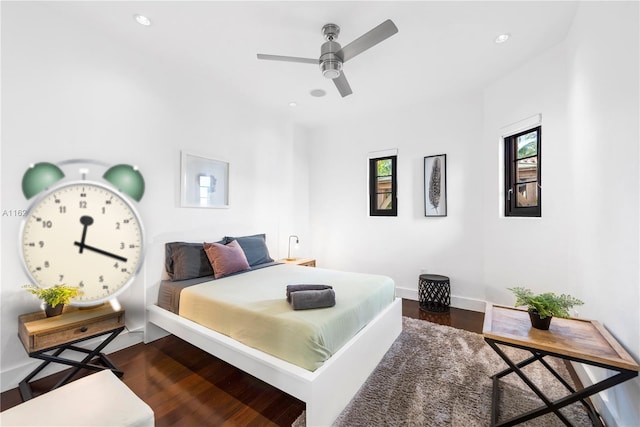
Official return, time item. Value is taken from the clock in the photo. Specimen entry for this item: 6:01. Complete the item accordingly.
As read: 12:18
